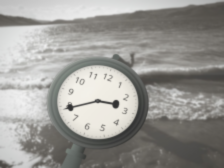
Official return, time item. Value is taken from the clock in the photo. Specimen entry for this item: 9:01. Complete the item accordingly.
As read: 2:39
